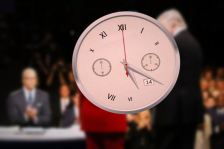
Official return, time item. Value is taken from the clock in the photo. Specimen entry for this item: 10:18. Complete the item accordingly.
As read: 5:21
